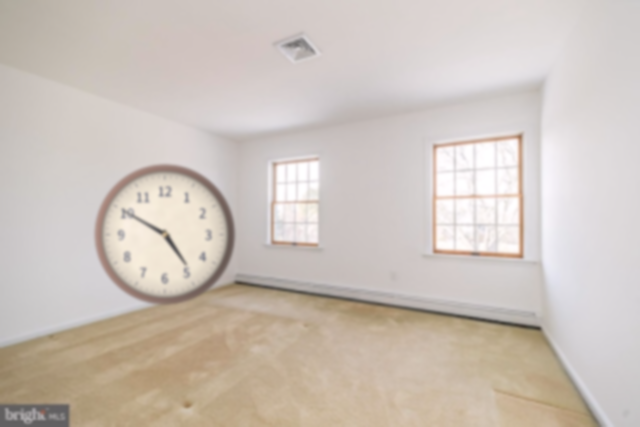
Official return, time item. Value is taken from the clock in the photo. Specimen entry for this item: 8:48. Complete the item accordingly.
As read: 4:50
